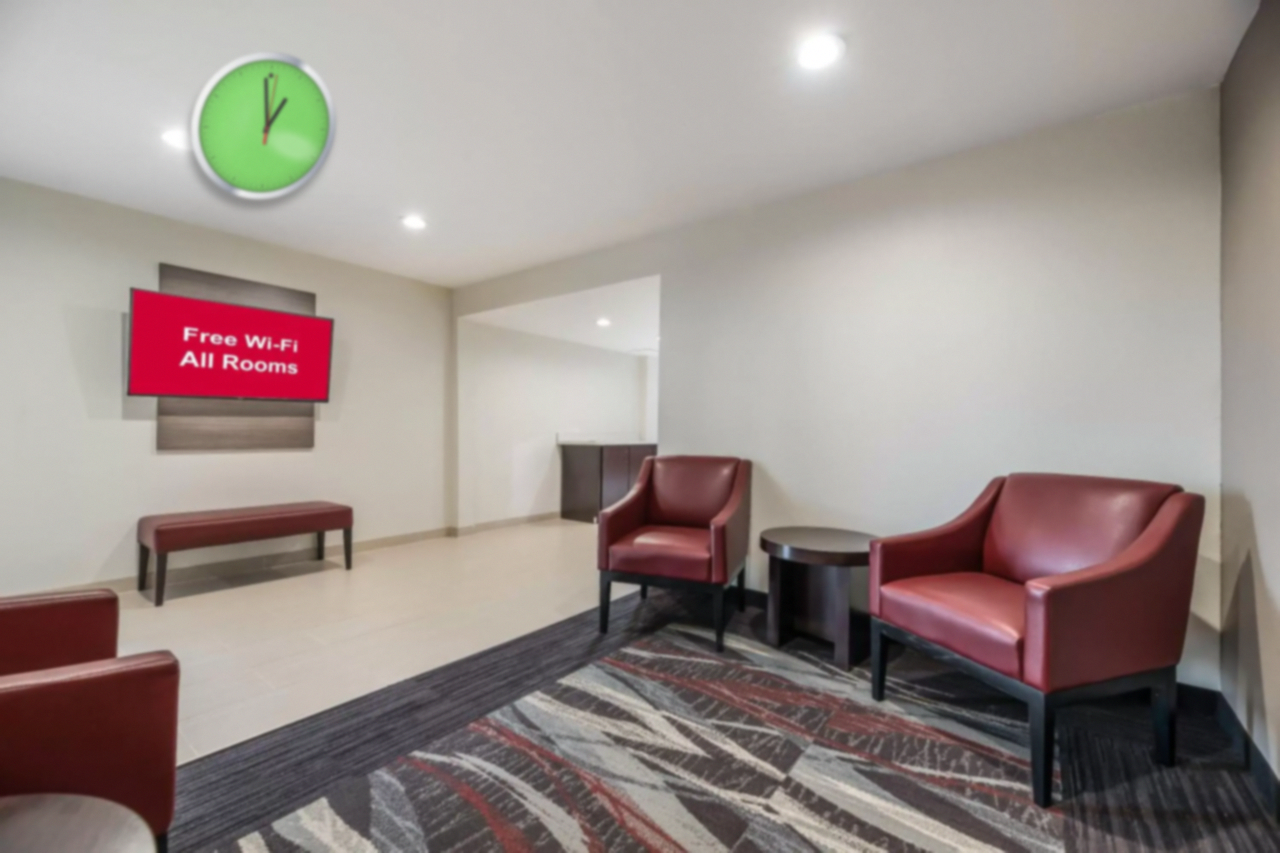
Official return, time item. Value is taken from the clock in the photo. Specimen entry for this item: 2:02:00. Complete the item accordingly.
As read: 12:59:01
